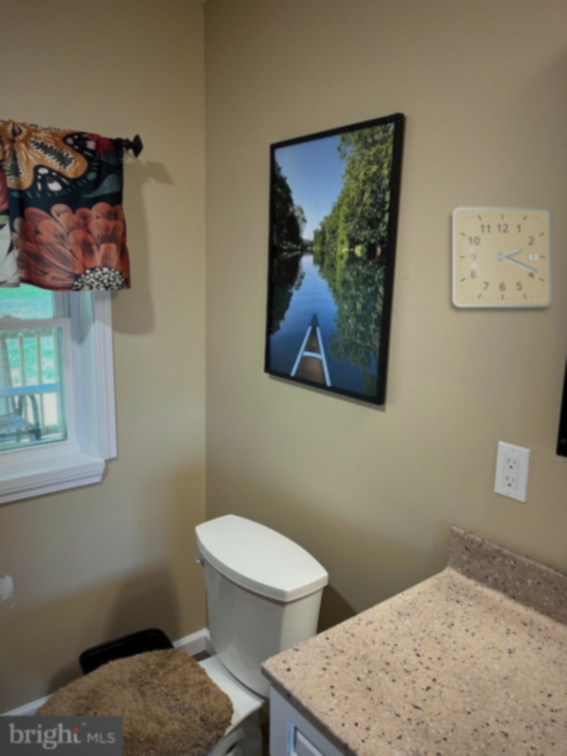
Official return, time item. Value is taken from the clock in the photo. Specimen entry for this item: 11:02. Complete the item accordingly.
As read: 2:19
